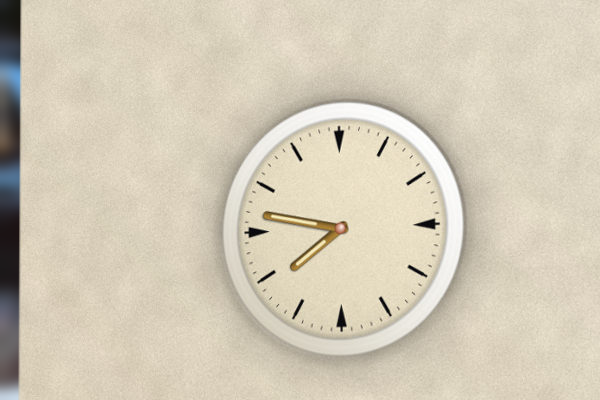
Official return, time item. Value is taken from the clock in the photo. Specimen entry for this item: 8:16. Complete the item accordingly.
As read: 7:47
